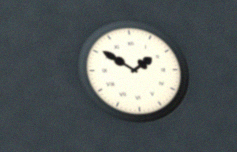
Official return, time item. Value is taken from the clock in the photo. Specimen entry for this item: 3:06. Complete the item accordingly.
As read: 1:51
